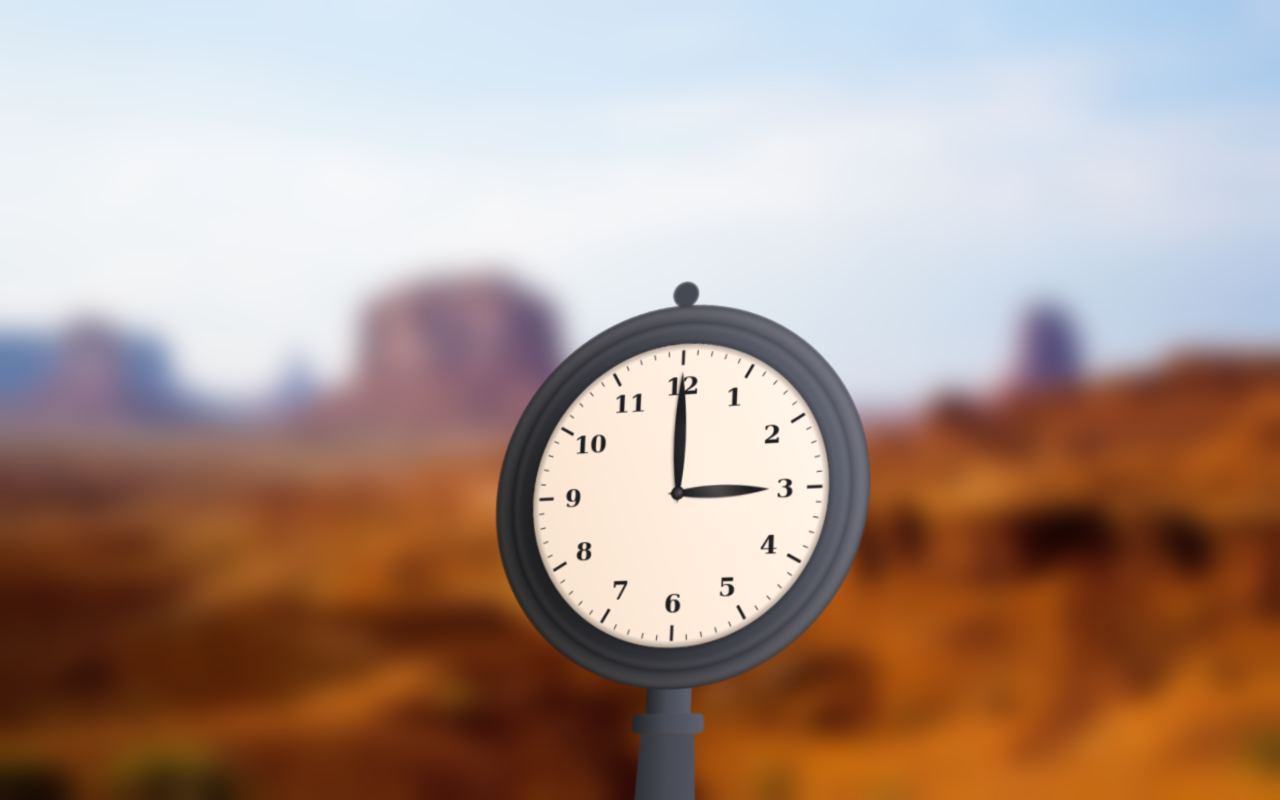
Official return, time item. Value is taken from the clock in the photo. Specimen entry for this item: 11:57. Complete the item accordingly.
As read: 3:00
